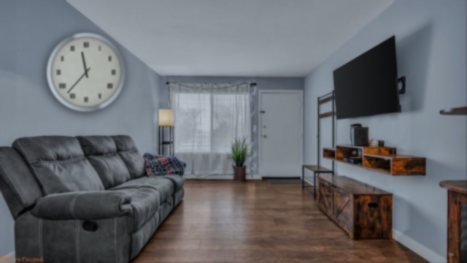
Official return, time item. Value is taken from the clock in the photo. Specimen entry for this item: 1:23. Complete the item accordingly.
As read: 11:37
